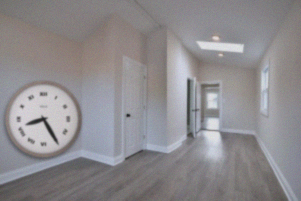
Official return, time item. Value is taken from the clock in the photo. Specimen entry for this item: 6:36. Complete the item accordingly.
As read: 8:25
